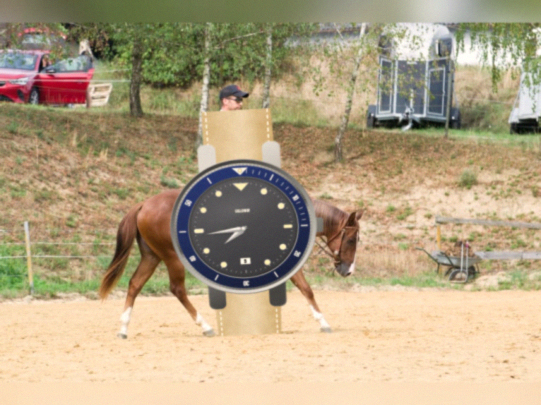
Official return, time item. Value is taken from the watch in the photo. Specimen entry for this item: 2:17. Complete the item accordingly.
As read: 7:44
